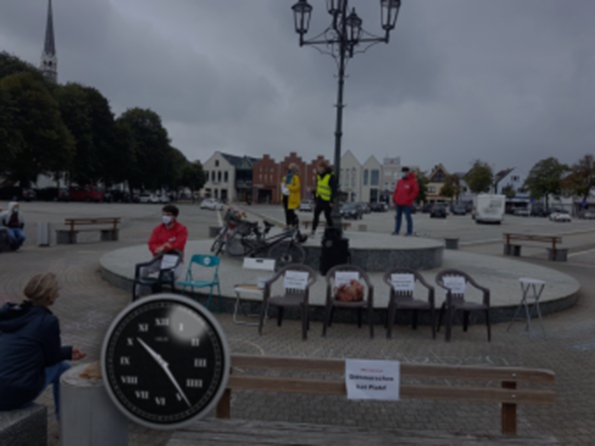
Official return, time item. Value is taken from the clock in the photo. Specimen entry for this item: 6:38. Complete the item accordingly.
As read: 10:24
